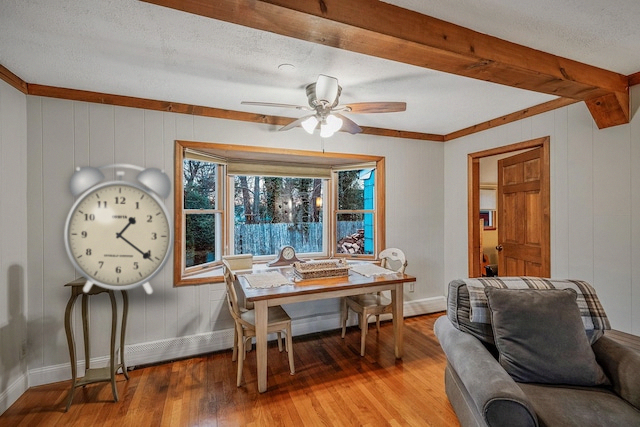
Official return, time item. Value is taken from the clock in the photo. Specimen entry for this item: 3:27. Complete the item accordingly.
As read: 1:21
